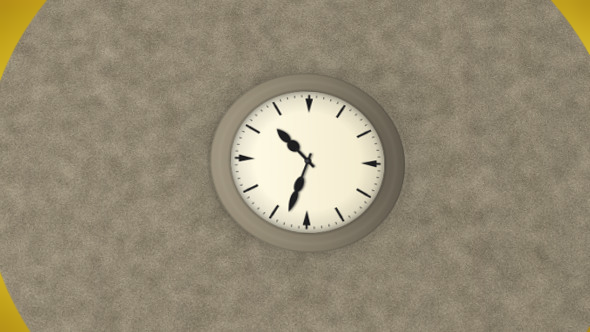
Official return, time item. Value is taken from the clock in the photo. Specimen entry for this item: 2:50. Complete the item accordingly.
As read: 10:33
